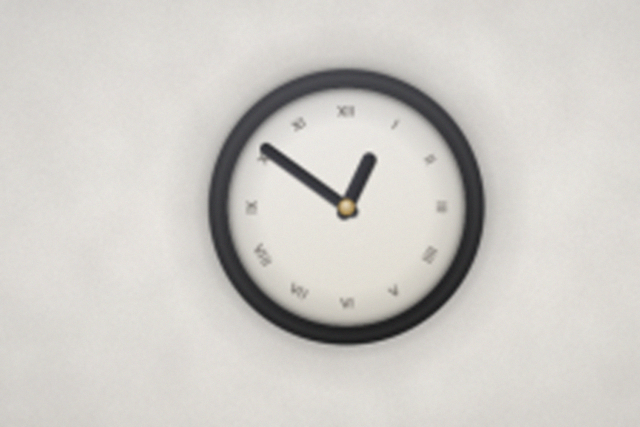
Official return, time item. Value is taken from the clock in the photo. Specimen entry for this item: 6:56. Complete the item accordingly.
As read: 12:51
